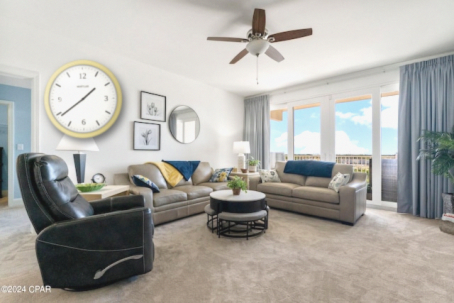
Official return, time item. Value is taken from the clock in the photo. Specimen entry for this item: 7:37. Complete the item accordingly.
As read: 1:39
